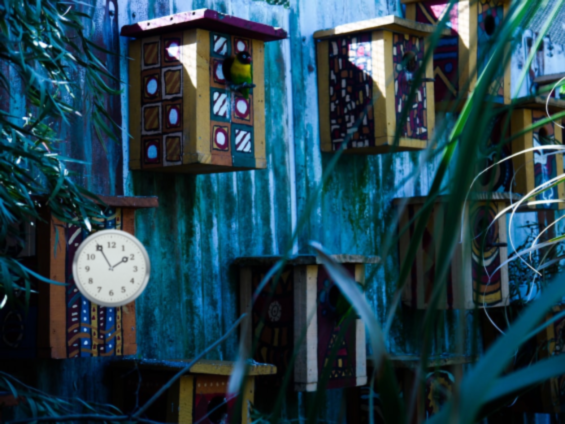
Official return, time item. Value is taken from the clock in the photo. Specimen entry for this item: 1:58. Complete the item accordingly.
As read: 1:55
